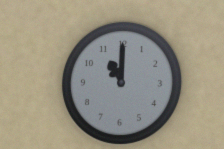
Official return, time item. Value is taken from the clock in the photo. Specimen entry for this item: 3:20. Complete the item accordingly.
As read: 11:00
